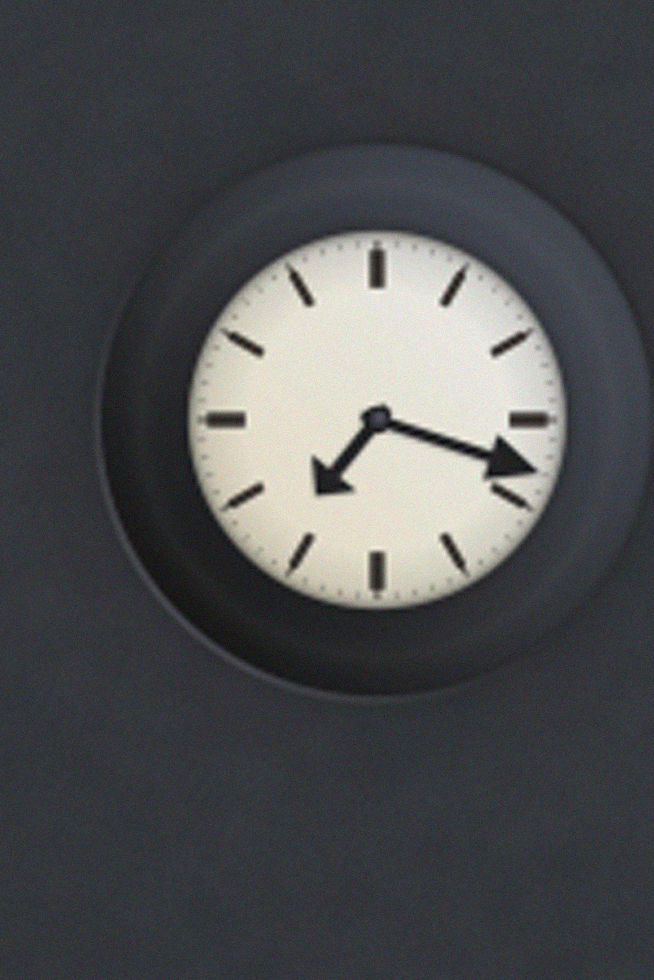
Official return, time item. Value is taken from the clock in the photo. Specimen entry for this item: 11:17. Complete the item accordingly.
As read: 7:18
